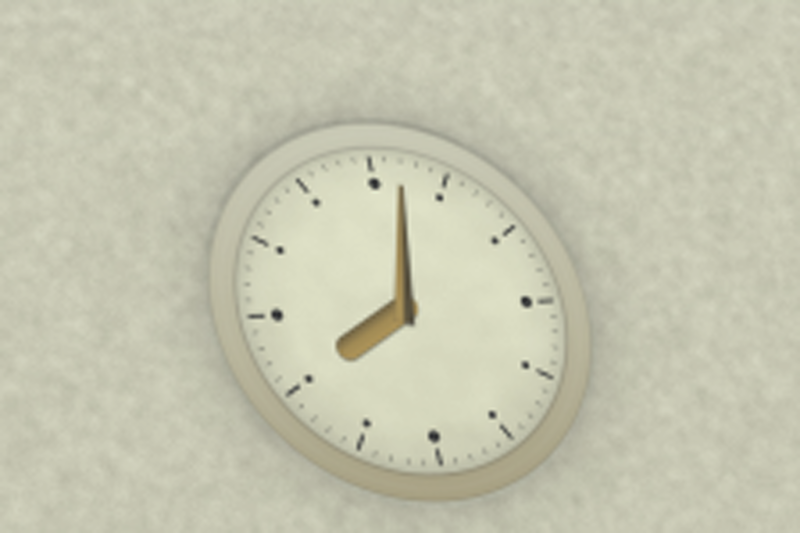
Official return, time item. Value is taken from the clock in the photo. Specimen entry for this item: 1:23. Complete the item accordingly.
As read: 8:02
